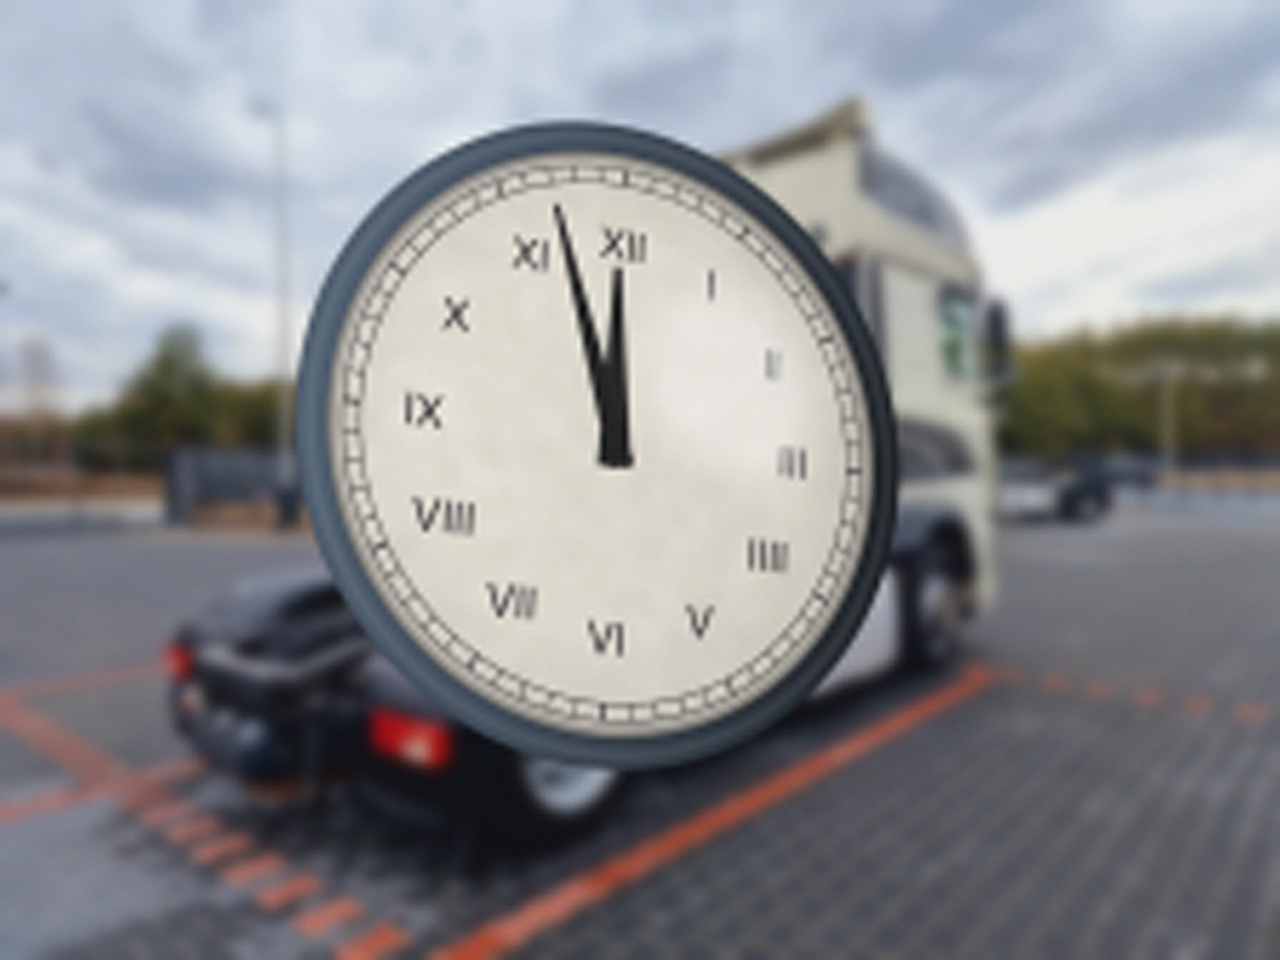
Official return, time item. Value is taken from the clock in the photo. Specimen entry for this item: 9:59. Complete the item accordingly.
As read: 11:57
